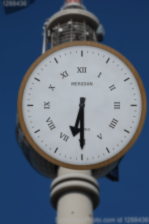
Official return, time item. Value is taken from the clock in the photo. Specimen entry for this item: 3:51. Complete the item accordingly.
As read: 6:30
